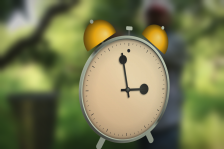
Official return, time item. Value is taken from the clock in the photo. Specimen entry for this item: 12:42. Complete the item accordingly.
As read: 2:58
